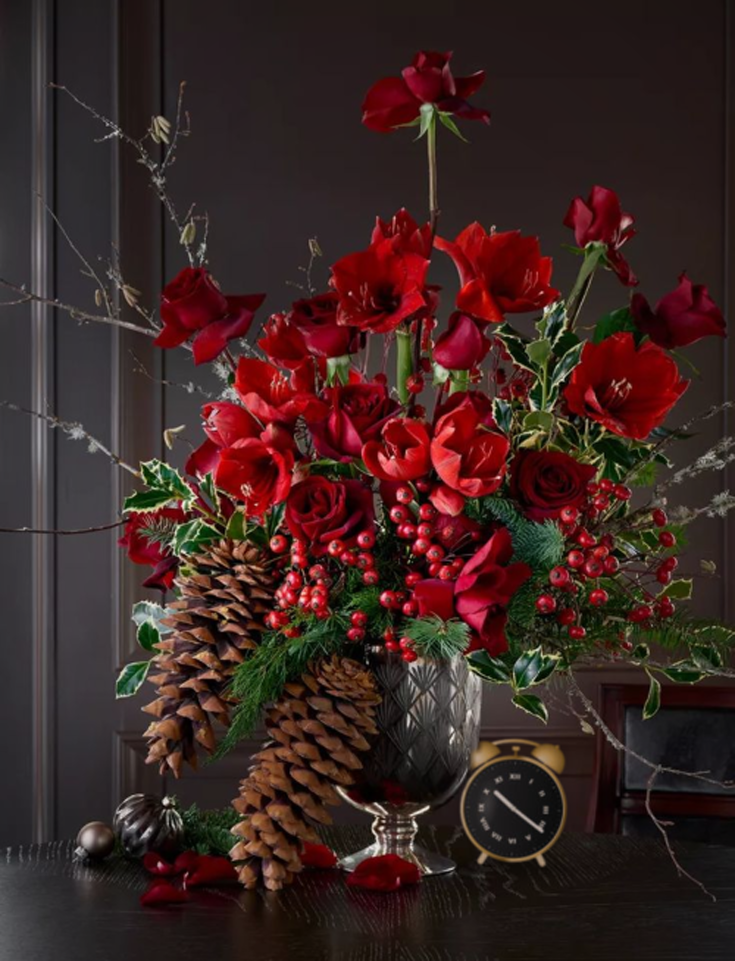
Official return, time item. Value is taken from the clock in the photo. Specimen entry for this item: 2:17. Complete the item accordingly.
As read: 10:21
